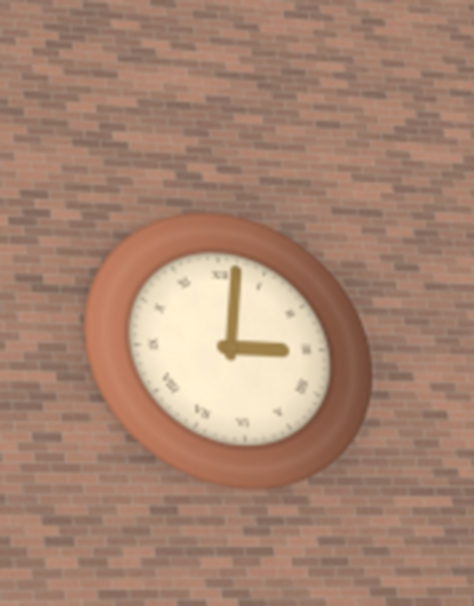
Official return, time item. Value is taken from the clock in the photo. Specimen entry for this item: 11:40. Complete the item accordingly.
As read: 3:02
